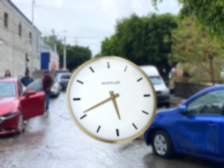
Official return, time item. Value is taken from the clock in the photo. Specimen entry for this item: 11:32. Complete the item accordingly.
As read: 5:41
